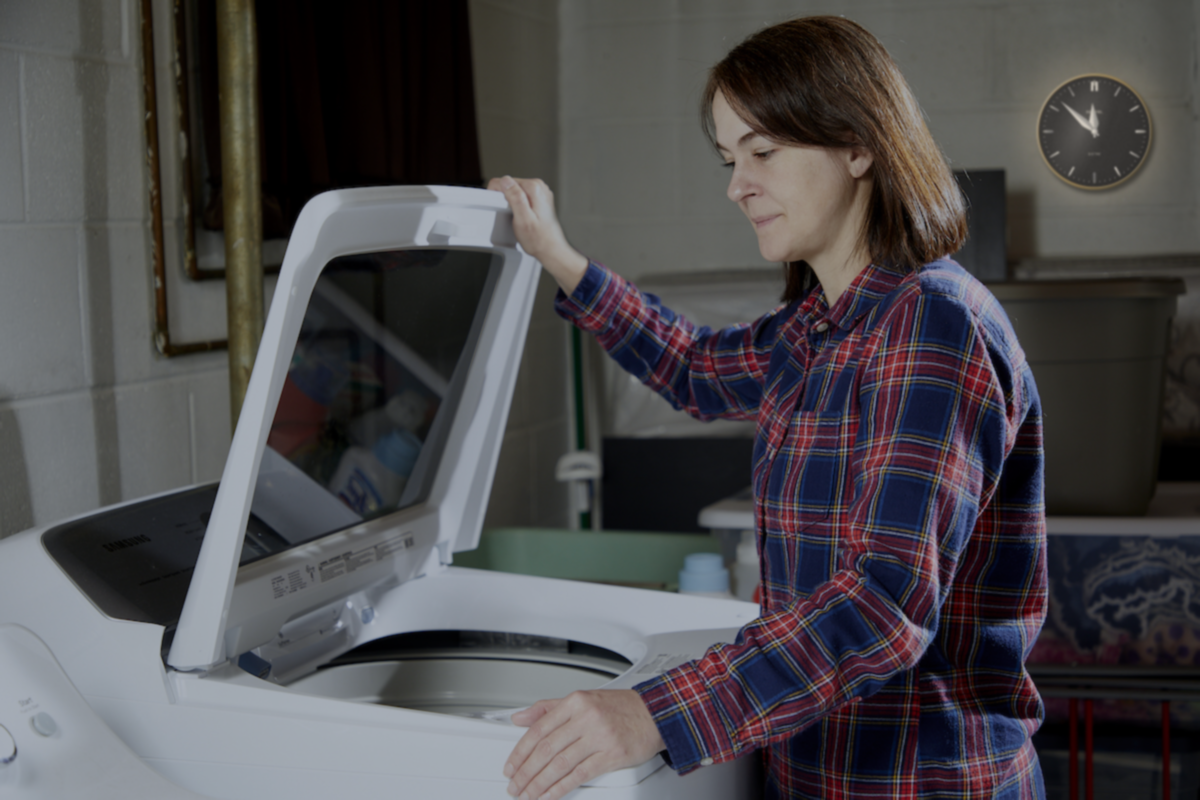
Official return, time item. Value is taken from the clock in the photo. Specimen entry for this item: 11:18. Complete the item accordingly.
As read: 11:52
